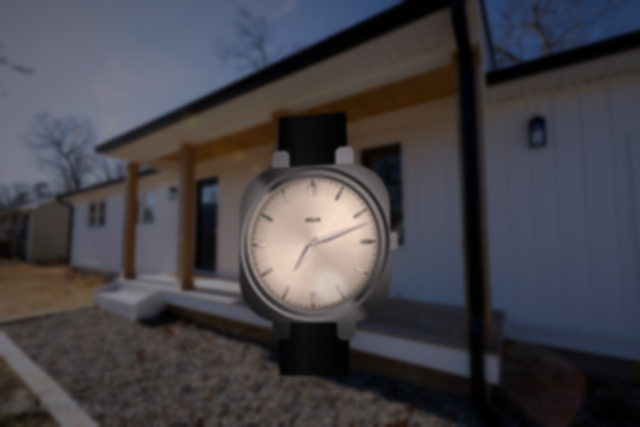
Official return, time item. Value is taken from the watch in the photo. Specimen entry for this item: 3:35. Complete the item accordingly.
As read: 7:12
